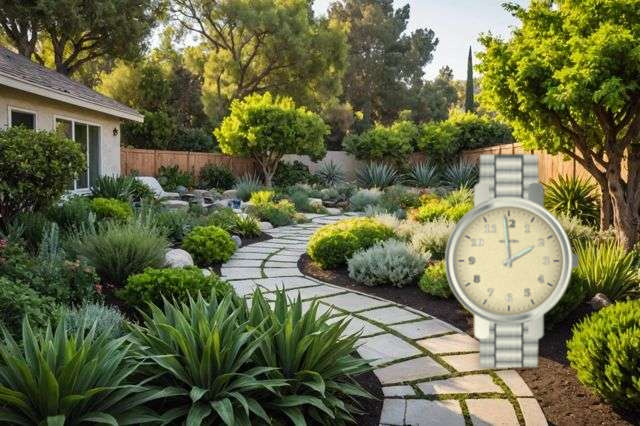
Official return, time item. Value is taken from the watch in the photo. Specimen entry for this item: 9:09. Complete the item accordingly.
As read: 1:59
